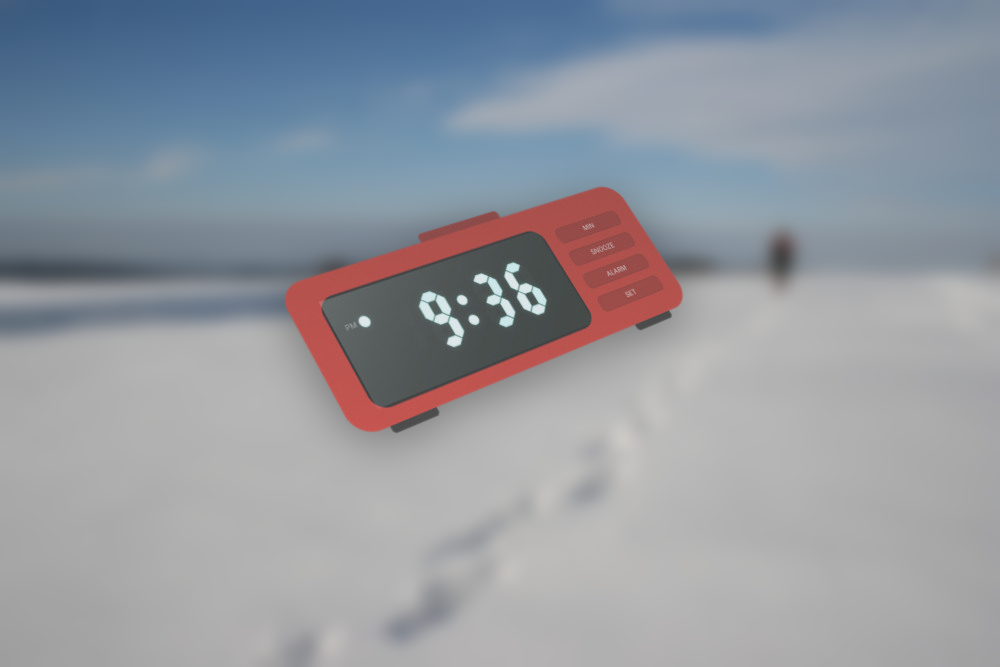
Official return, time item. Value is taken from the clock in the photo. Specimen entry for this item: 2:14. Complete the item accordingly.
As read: 9:36
